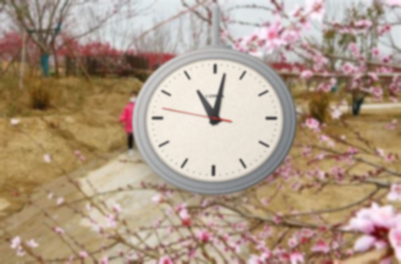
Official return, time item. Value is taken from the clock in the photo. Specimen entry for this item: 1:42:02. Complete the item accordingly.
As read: 11:01:47
